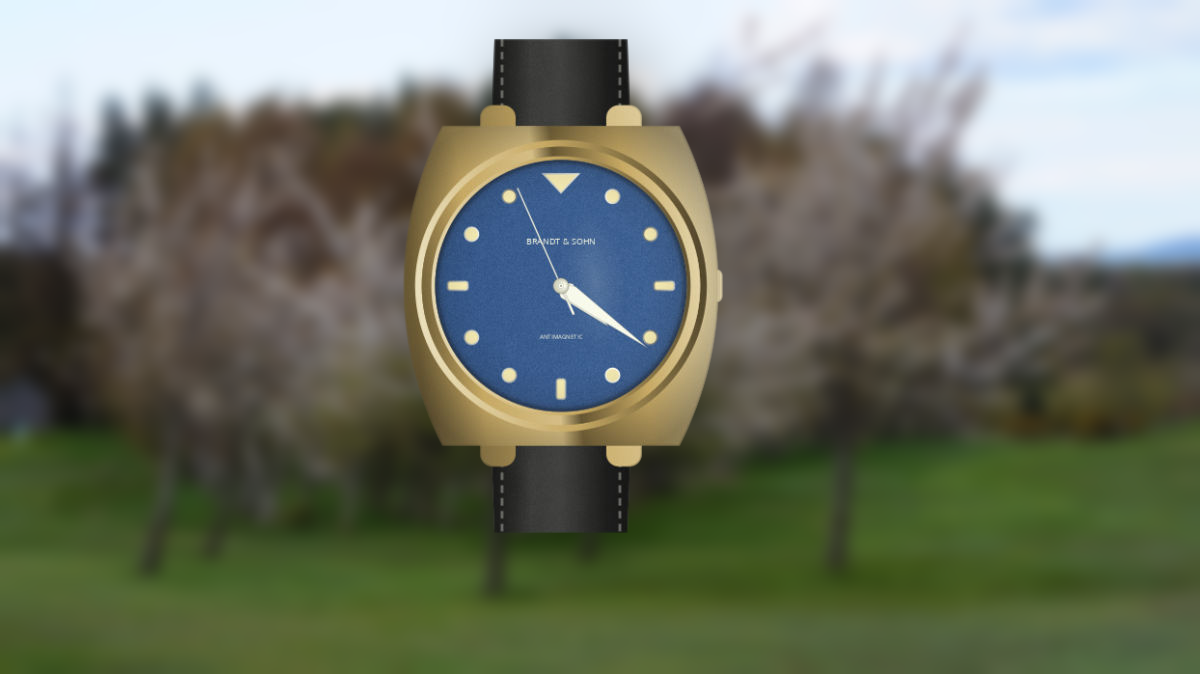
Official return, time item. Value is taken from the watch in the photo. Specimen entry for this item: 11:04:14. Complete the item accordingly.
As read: 4:20:56
